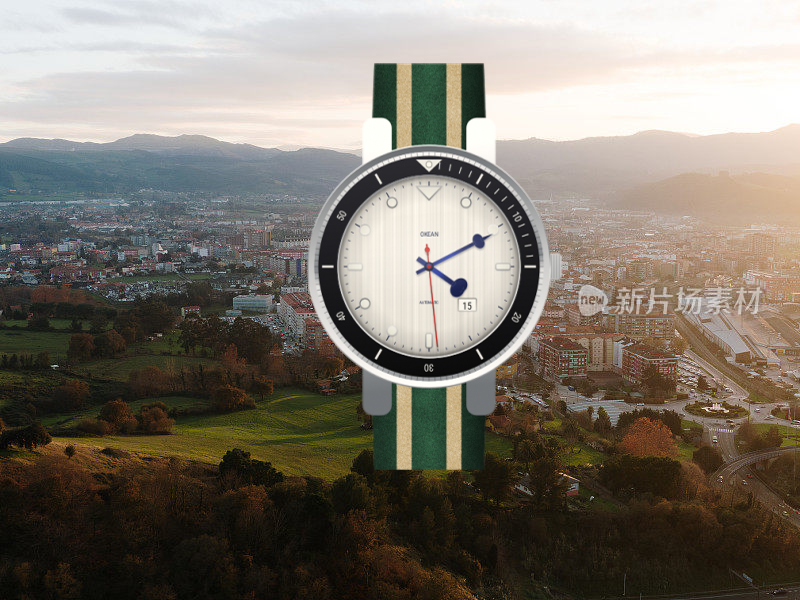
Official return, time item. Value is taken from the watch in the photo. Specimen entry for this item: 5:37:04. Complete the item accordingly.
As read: 4:10:29
